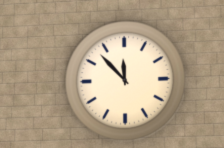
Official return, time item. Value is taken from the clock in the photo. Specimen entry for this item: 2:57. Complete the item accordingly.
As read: 11:53
